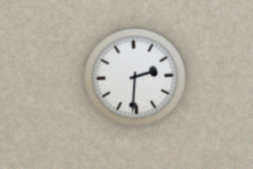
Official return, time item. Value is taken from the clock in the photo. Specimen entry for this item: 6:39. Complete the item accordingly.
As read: 2:31
